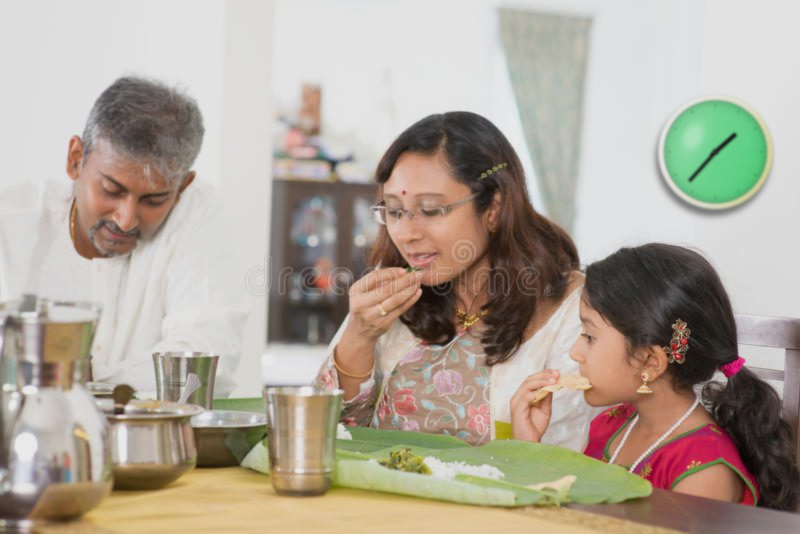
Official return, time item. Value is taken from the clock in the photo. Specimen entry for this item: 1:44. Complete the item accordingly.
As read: 1:37
